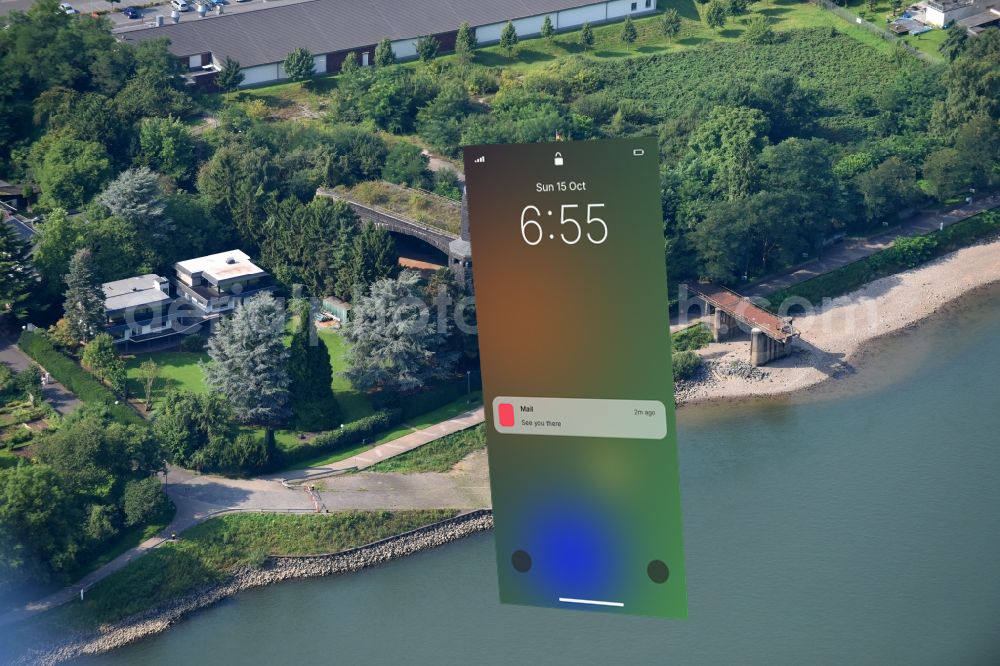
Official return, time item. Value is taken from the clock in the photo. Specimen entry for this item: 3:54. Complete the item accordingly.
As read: 6:55
